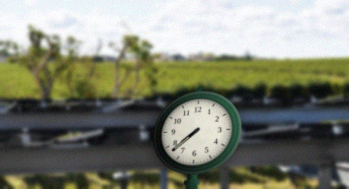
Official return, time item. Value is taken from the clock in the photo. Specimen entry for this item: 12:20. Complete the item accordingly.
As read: 7:38
